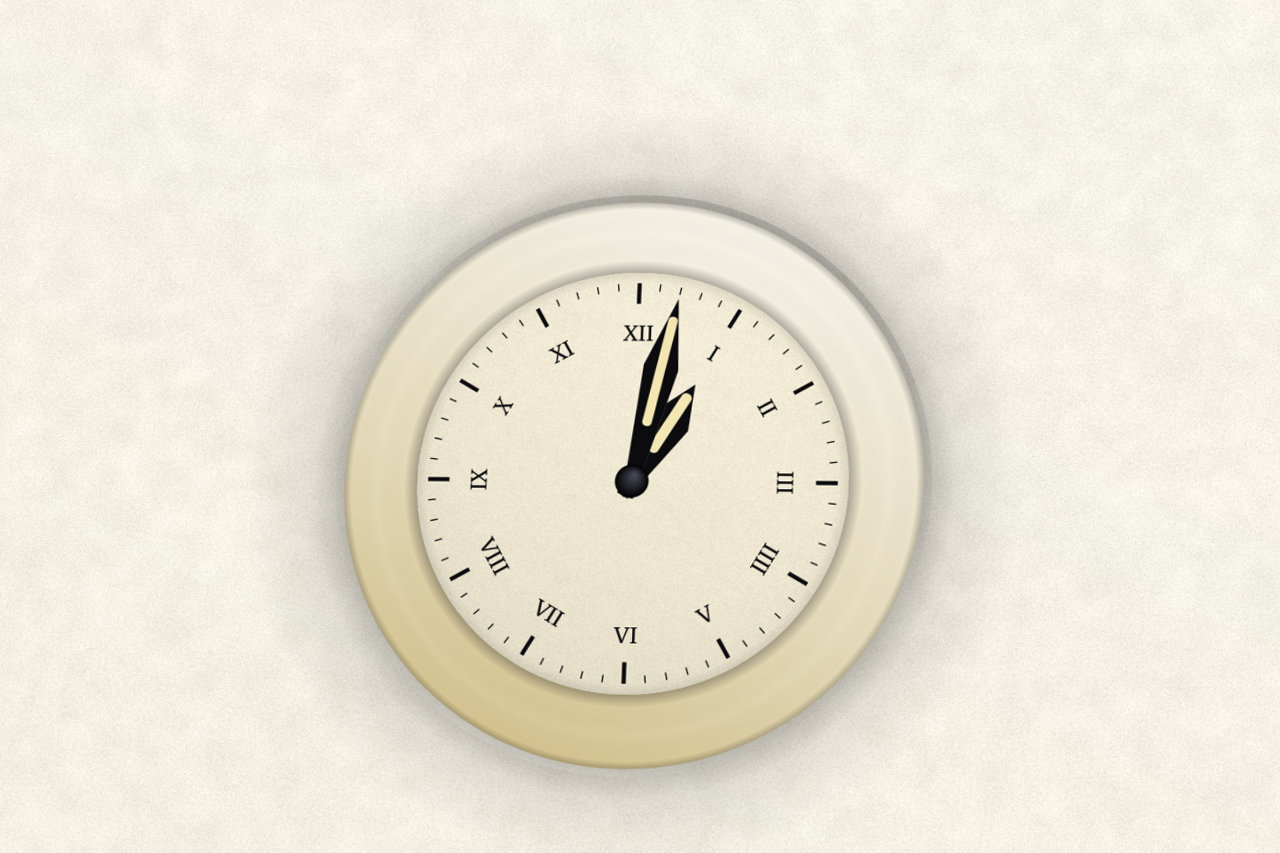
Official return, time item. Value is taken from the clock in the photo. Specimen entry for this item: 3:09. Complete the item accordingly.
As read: 1:02
